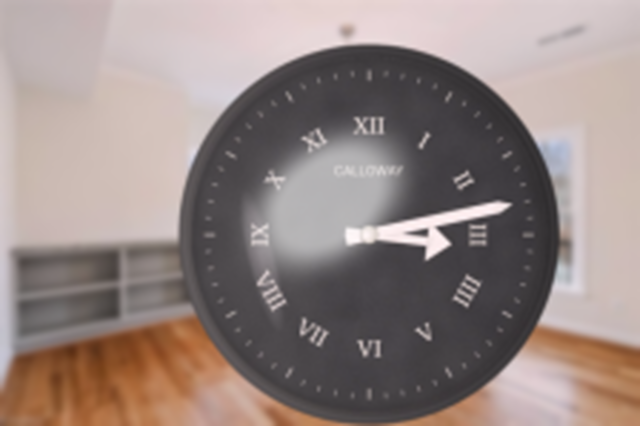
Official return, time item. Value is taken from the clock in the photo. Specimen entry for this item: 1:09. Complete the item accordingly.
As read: 3:13
